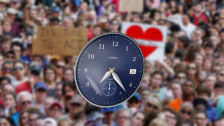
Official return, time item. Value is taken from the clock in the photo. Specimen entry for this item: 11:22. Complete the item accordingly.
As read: 7:23
